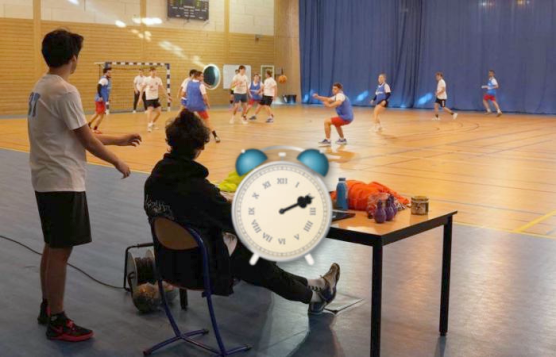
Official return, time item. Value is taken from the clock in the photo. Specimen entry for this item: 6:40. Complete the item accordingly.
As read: 2:11
